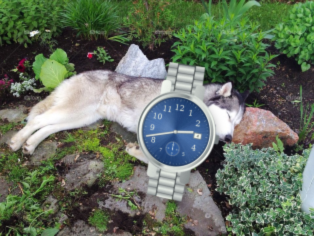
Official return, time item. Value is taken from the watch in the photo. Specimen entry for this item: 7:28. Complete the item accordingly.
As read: 2:42
